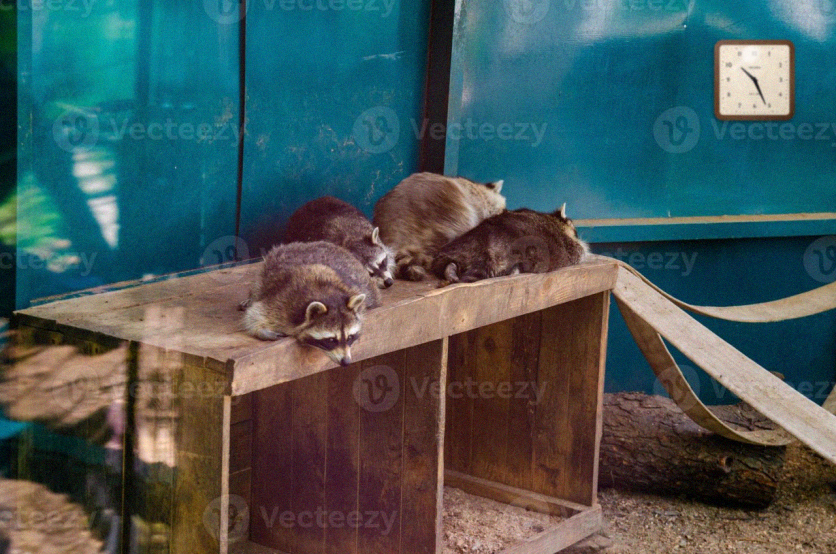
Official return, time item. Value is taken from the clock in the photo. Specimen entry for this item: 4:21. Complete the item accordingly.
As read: 10:26
